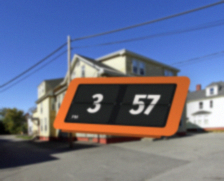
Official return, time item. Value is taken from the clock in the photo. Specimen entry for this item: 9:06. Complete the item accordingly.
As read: 3:57
